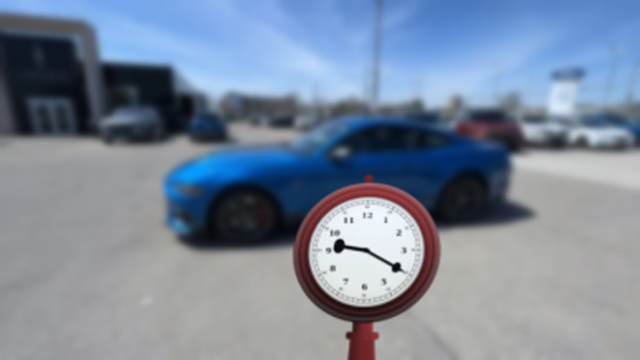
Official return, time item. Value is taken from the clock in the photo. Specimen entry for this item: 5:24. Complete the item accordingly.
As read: 9:20
